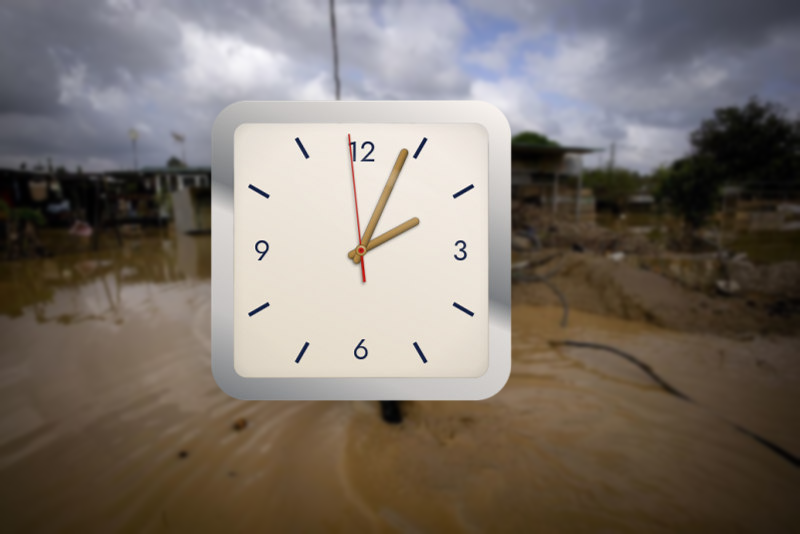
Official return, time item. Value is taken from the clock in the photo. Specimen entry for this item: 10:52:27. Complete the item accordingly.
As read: 2:03:59
